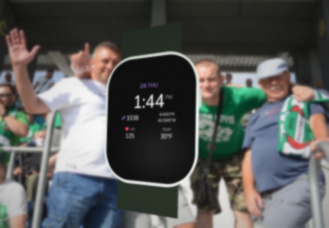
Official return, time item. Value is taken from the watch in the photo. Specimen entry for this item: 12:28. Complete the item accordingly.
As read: 1:44
